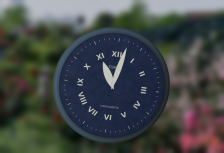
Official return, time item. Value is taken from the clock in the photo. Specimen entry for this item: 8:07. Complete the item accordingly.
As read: 11:02
